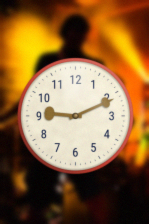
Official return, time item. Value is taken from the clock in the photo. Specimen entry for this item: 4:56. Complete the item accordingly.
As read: 9:11
